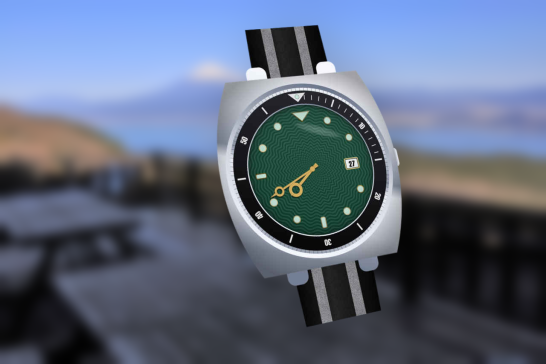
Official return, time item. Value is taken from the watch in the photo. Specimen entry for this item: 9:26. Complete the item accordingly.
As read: 7:41
